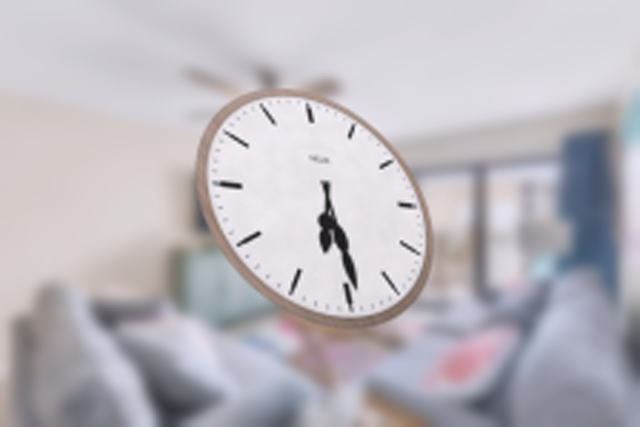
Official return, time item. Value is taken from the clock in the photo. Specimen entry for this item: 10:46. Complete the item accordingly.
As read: 6:29
